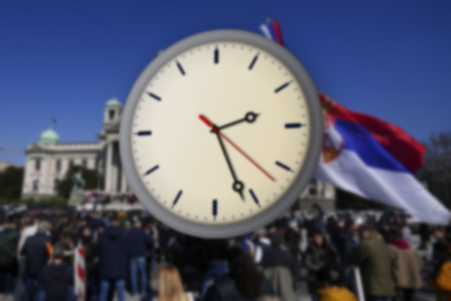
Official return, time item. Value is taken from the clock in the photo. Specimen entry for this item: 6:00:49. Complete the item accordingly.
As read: 2:26:22
